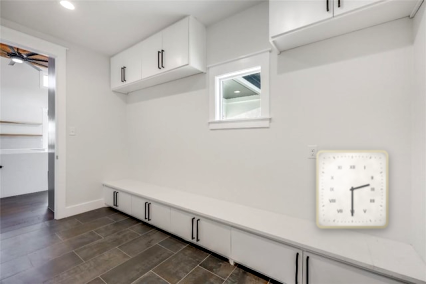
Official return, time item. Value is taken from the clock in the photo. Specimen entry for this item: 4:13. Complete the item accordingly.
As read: 2:30
